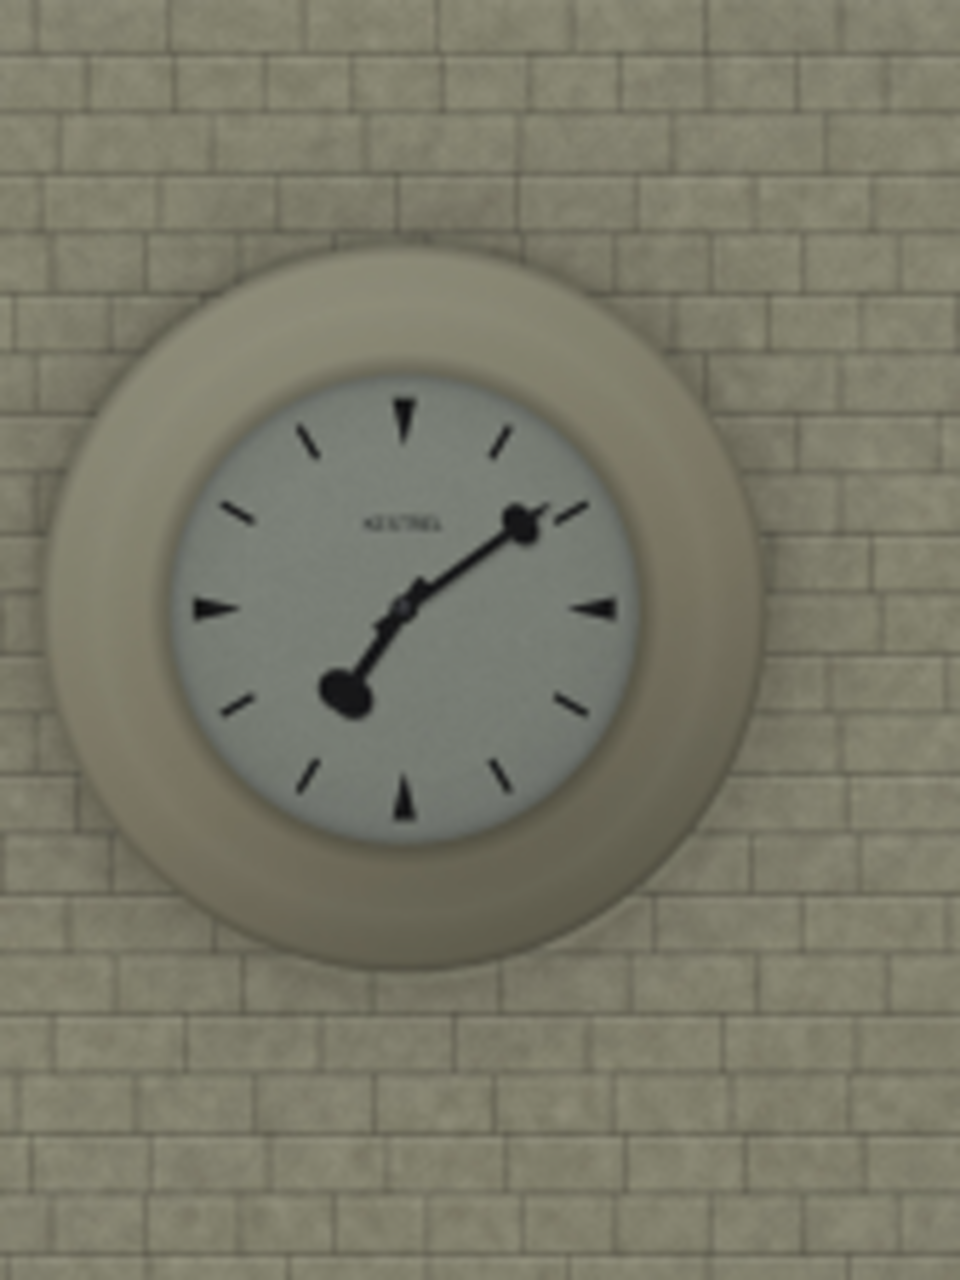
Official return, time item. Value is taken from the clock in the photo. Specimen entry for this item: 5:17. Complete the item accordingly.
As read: 7:09
